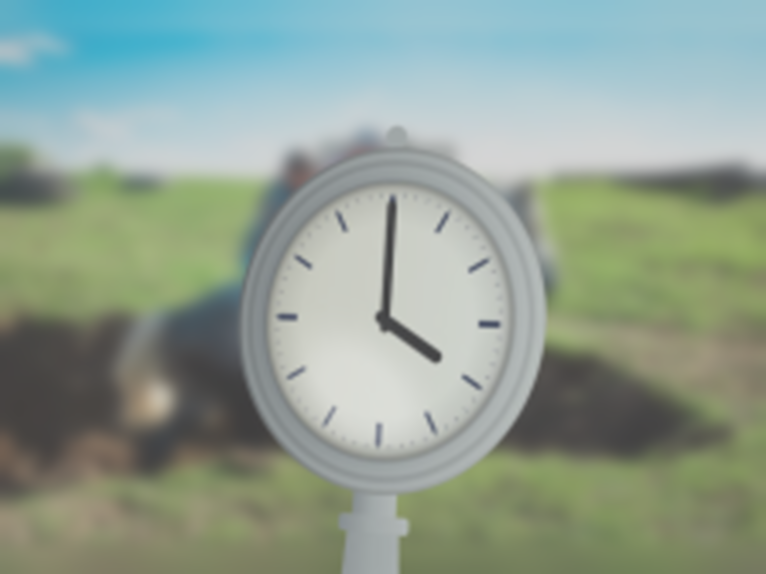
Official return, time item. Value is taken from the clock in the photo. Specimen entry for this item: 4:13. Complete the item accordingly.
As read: 4:00
